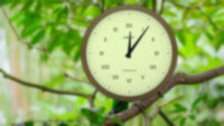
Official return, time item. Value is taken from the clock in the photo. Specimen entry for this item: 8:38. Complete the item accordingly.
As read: 12:06
